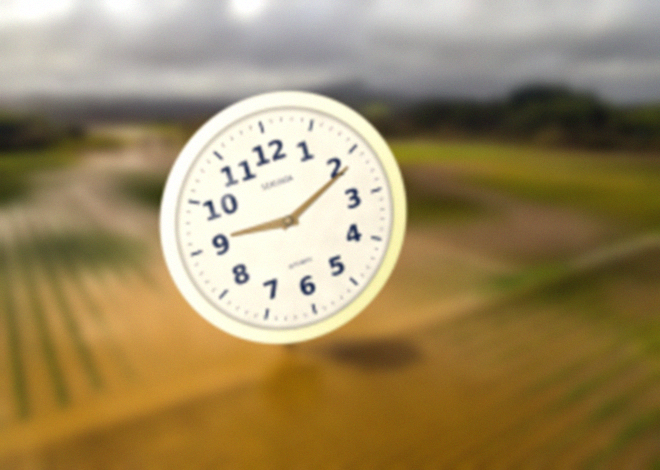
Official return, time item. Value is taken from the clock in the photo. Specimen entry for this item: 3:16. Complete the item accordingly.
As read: 9:11
